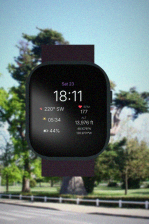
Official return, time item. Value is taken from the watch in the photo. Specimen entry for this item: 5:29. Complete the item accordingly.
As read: 18:11
